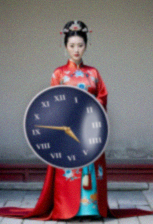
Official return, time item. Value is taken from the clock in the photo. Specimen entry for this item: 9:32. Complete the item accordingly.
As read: 4:47
